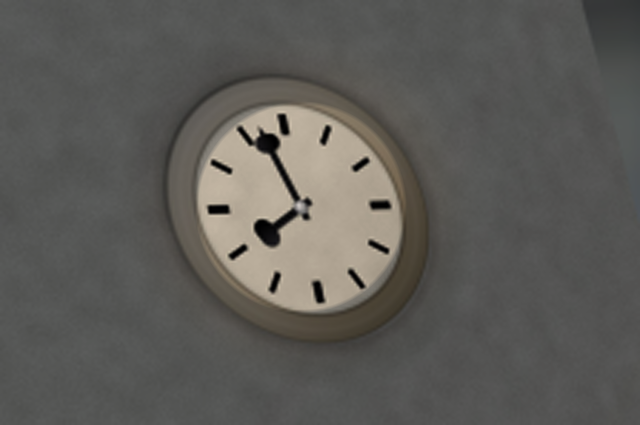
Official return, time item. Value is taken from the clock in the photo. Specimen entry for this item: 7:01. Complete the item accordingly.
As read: 7:57
